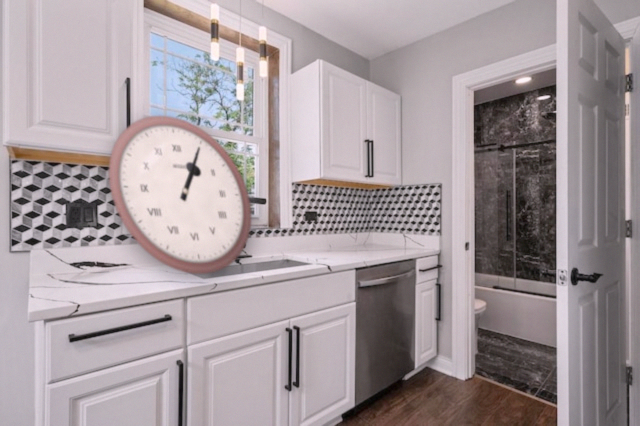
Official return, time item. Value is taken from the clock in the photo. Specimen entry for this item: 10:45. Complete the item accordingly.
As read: 1:05
